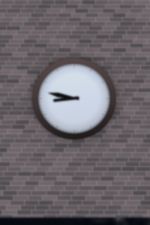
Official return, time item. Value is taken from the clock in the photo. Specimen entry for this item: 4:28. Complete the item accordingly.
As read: 8:47
